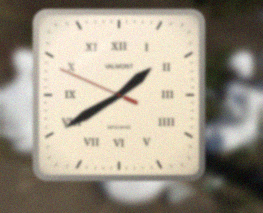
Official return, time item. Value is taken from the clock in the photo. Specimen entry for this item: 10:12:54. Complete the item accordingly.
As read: 1:39:49
